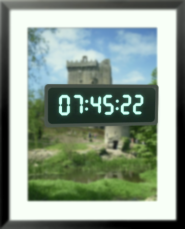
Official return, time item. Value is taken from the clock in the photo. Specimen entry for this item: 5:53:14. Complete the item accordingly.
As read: 7:45:22
